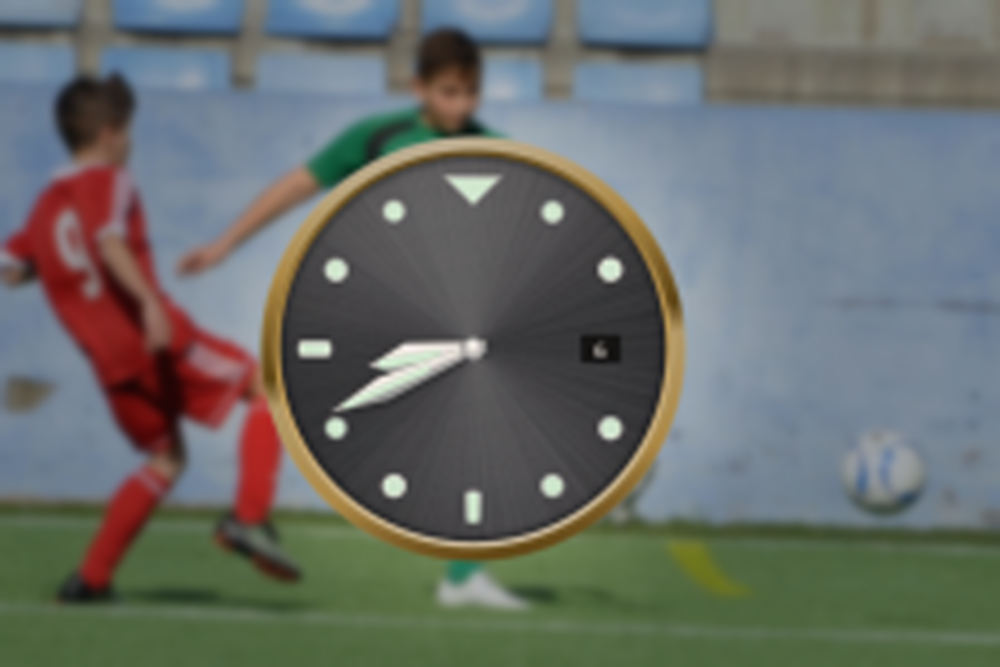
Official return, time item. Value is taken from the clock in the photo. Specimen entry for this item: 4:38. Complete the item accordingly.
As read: 8:41
